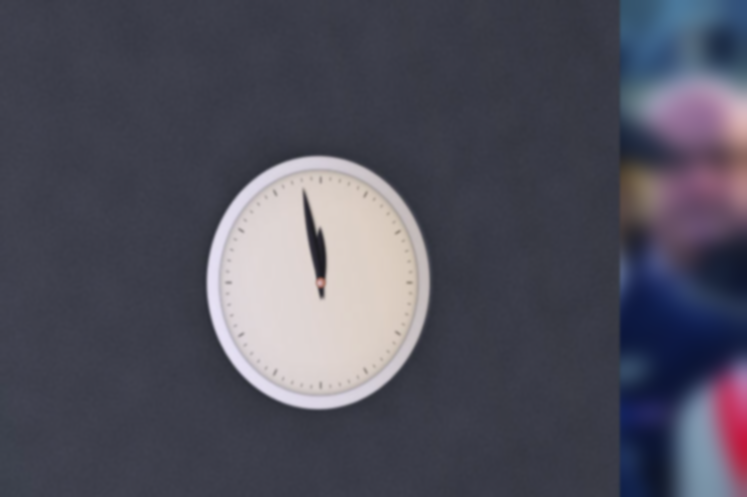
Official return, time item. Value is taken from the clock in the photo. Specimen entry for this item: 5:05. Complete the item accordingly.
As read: 11:58
